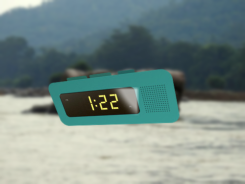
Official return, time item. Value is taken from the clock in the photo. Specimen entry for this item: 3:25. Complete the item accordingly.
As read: 1:22
